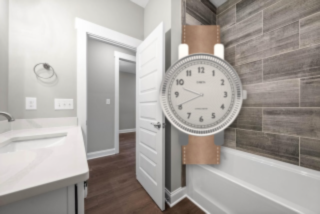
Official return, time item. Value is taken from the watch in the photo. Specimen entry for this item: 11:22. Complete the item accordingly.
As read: 9:41
